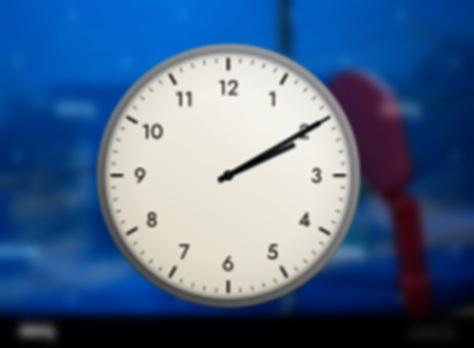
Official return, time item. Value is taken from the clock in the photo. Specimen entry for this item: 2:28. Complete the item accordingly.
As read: 2:10
